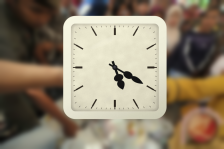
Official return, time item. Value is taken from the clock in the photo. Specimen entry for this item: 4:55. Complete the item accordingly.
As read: 5:20
